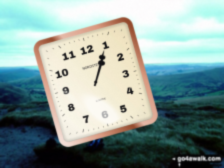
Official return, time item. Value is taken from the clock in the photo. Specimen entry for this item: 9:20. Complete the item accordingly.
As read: 1:05
